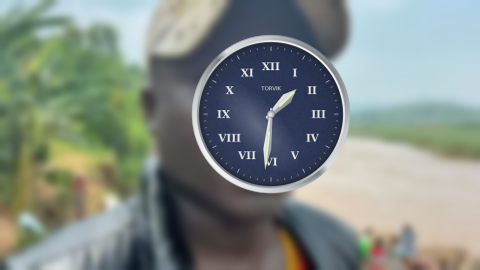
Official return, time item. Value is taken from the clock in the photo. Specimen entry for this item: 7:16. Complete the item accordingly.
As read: 1:31
